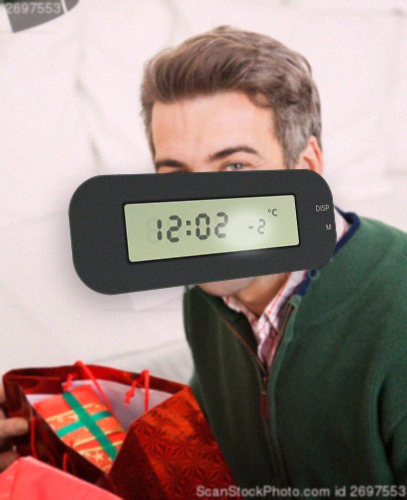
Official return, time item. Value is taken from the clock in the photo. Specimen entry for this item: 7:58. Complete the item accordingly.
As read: 12:02
